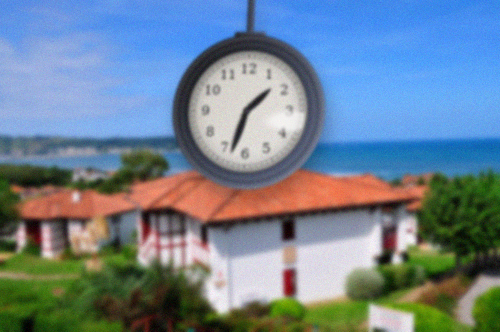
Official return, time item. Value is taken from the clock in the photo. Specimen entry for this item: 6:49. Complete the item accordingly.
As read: 1:33
